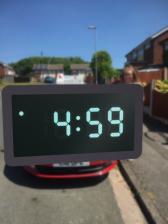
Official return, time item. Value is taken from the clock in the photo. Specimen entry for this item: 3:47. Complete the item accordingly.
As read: 4:59
